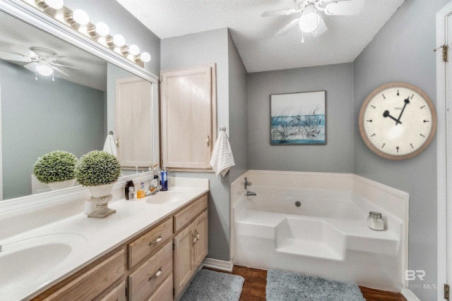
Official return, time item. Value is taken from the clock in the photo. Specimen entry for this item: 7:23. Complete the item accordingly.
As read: 10:04
